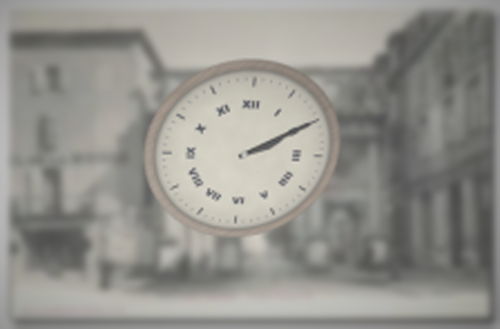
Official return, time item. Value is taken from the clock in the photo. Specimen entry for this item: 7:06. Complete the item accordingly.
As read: 2:10
